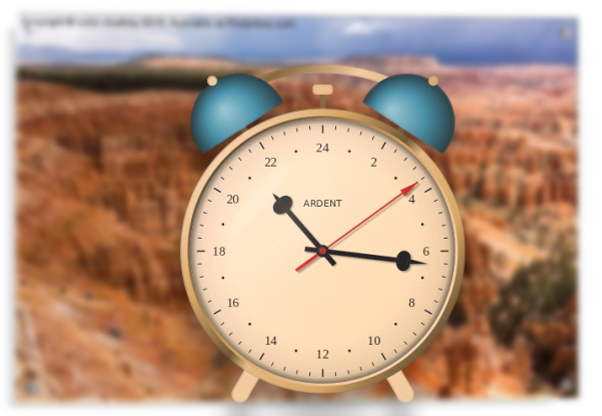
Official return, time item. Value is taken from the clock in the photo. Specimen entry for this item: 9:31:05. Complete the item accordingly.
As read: 21:16:09
